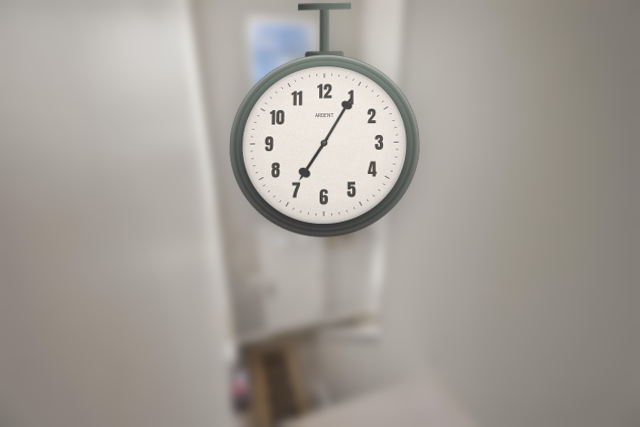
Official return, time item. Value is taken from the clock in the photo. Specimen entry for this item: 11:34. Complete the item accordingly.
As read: 7:05
